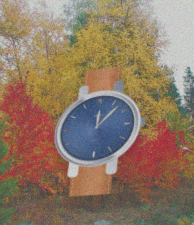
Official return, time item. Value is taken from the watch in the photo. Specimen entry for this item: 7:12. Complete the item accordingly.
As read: 12:07
